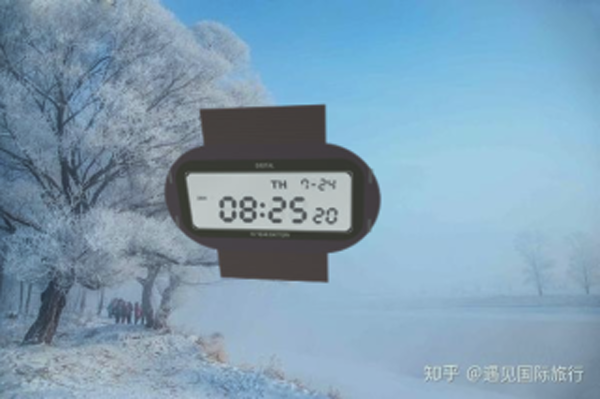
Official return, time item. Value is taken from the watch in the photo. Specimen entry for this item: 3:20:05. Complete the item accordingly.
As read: 8:25:20
